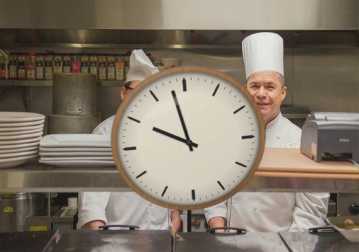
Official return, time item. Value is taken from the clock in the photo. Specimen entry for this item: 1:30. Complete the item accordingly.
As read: 9:58
